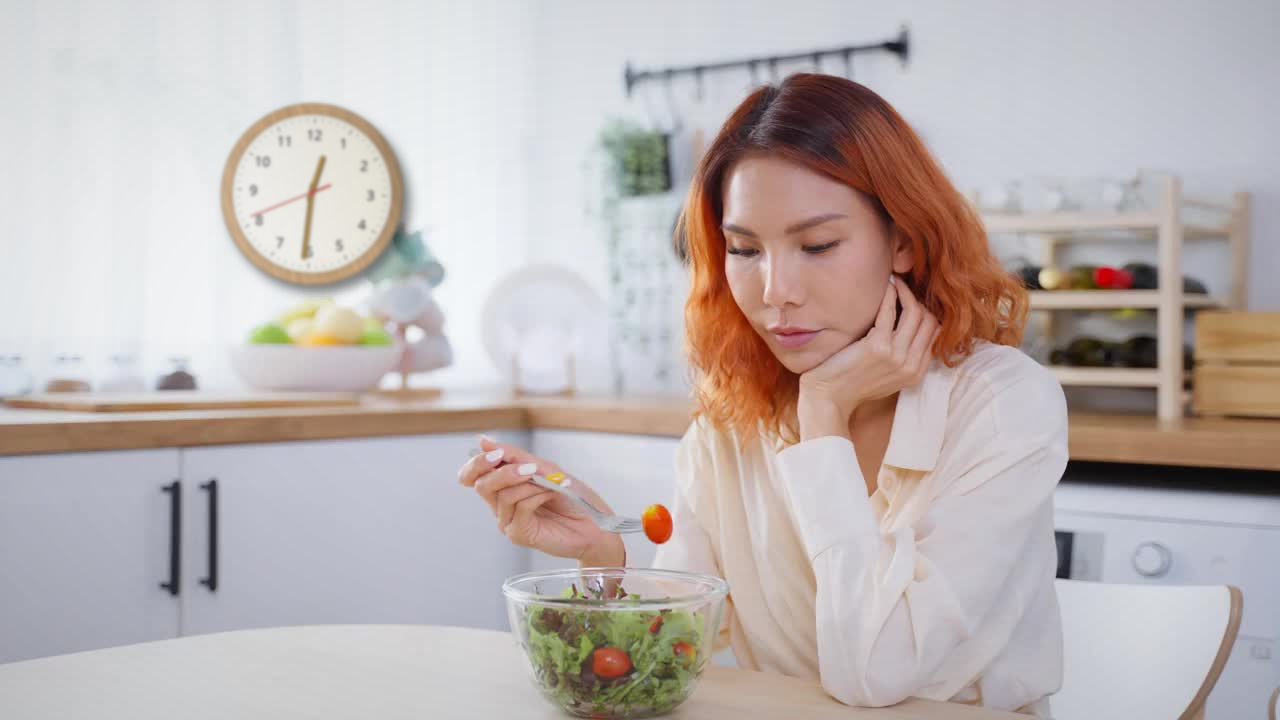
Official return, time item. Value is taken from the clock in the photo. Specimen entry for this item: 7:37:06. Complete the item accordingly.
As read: 12:30:41
